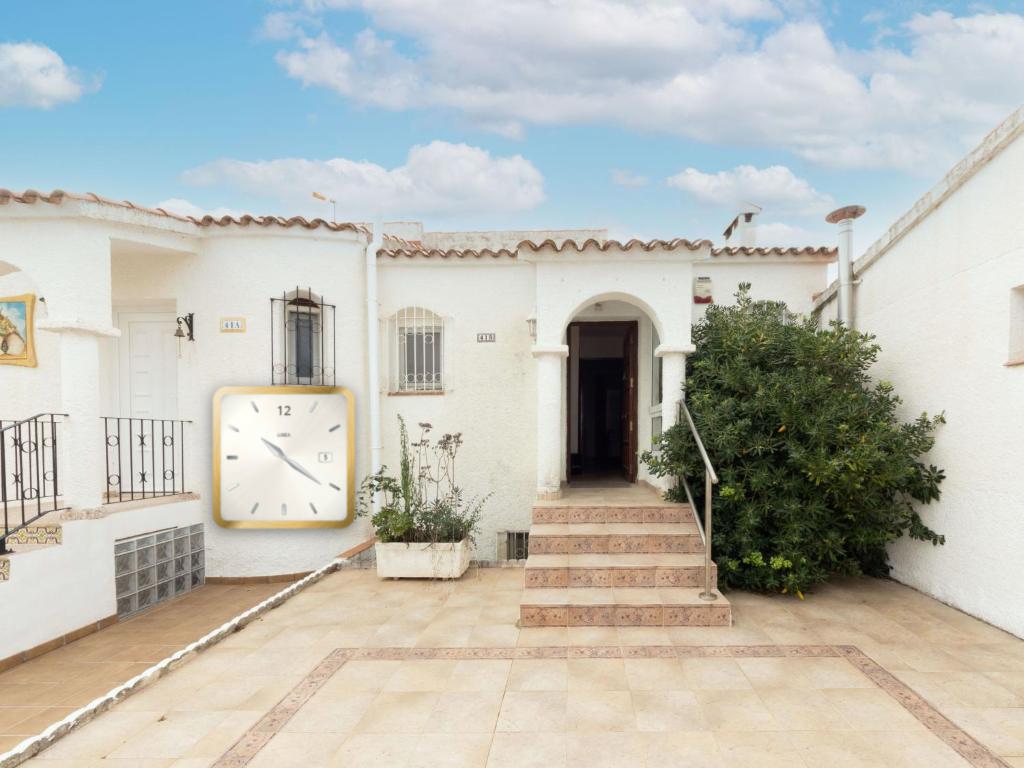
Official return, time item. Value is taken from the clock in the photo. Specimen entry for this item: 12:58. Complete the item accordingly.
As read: 10:21
